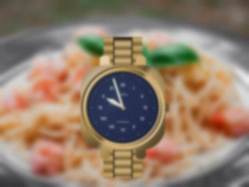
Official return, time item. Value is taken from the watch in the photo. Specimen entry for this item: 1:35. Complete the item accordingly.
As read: 9:57
